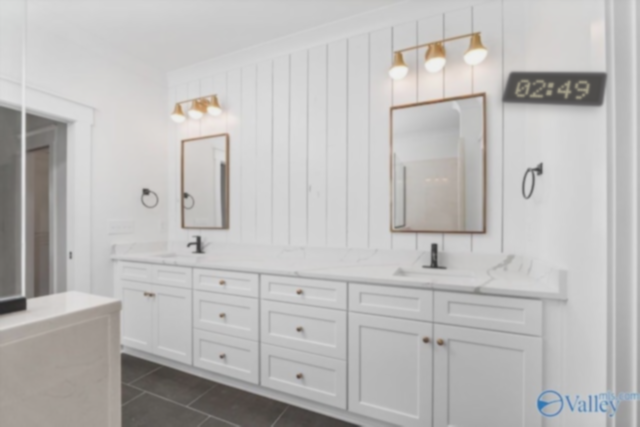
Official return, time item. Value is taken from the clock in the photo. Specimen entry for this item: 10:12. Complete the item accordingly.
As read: 2:49
